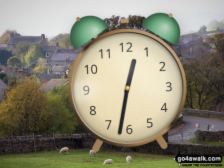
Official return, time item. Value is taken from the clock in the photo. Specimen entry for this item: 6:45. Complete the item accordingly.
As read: 12:32
